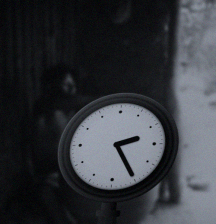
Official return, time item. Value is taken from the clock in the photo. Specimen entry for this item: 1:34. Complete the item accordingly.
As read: 2:25
